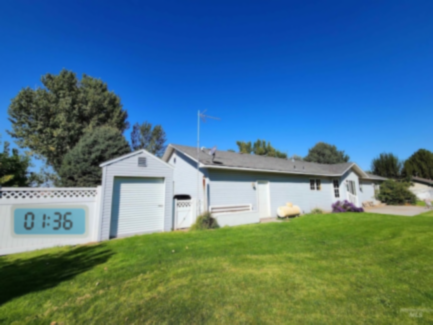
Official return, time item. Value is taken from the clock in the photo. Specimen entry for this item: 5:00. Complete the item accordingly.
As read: 1:36
